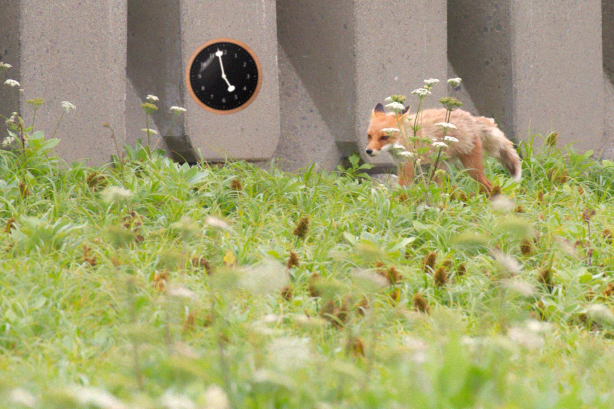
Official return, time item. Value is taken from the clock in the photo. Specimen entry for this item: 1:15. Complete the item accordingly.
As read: 4:58
